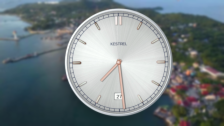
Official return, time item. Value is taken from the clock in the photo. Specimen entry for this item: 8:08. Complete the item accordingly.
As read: 7:29
